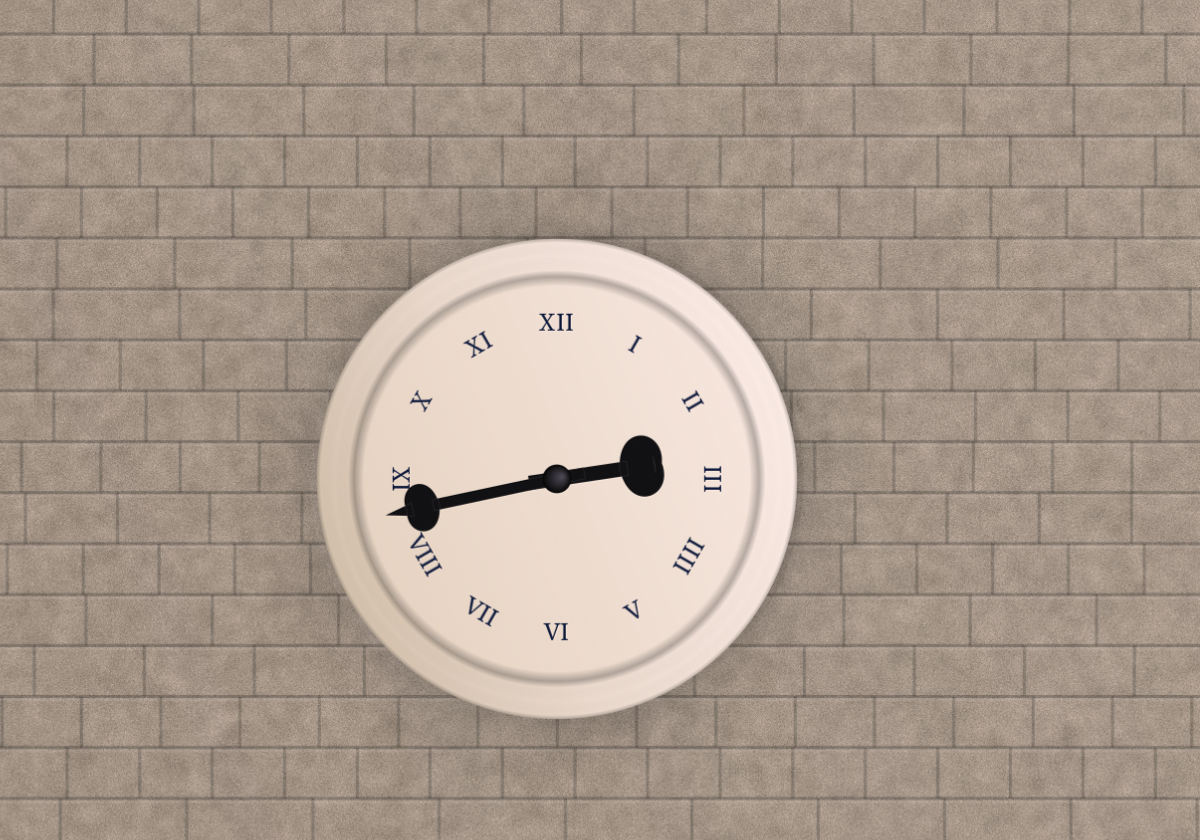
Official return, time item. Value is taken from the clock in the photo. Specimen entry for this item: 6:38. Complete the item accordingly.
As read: 2:43
